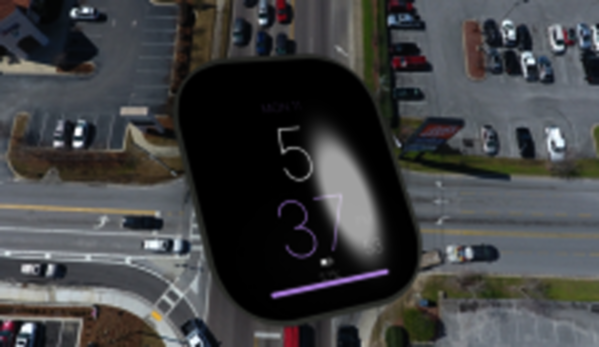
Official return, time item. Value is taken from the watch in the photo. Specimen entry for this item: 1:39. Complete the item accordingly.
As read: 5:37
